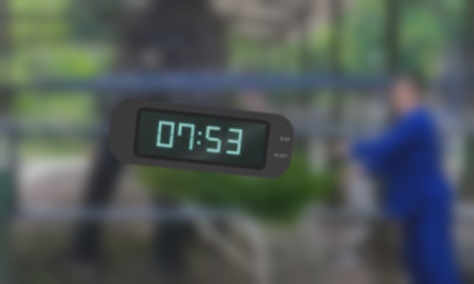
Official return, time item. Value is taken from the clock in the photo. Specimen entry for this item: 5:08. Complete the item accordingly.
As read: 7:53
